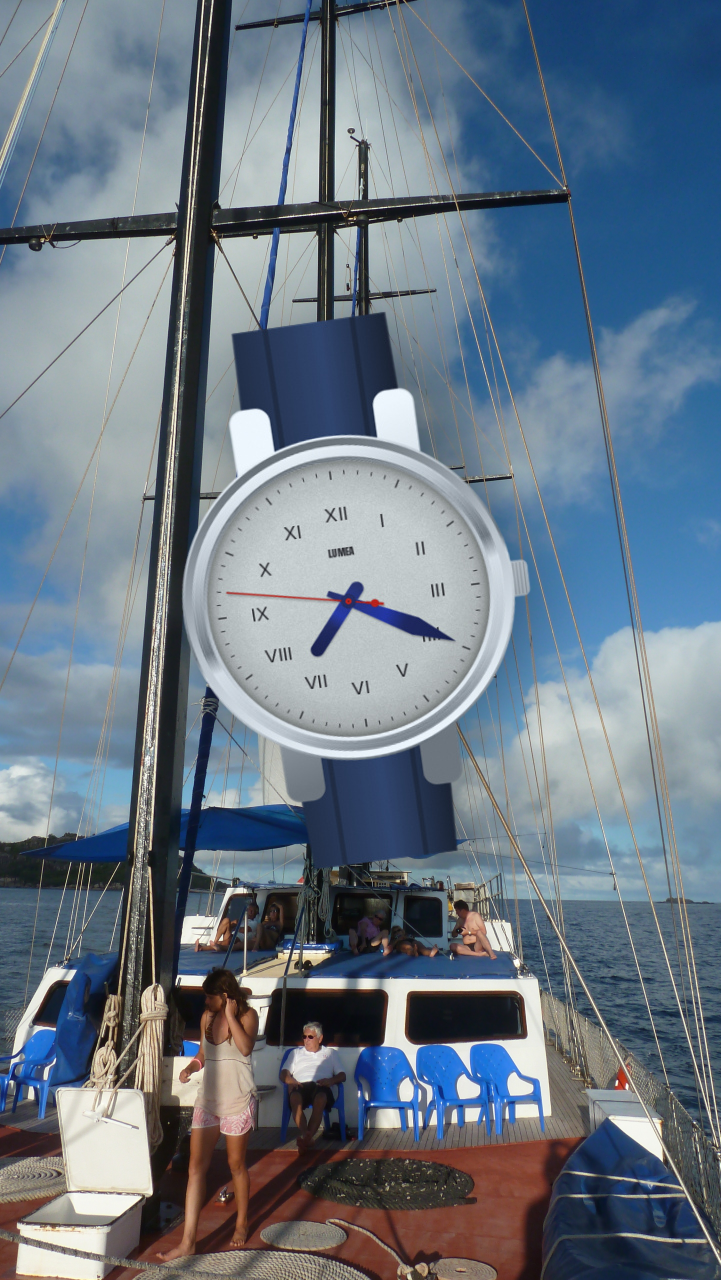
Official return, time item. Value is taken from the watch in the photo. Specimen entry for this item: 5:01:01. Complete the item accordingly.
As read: 7:19:47
